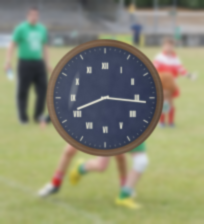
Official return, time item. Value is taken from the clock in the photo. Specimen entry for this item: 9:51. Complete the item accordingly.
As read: 8:16
